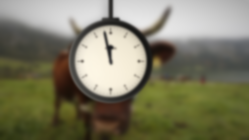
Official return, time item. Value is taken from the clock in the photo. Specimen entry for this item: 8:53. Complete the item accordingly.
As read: 11:58
